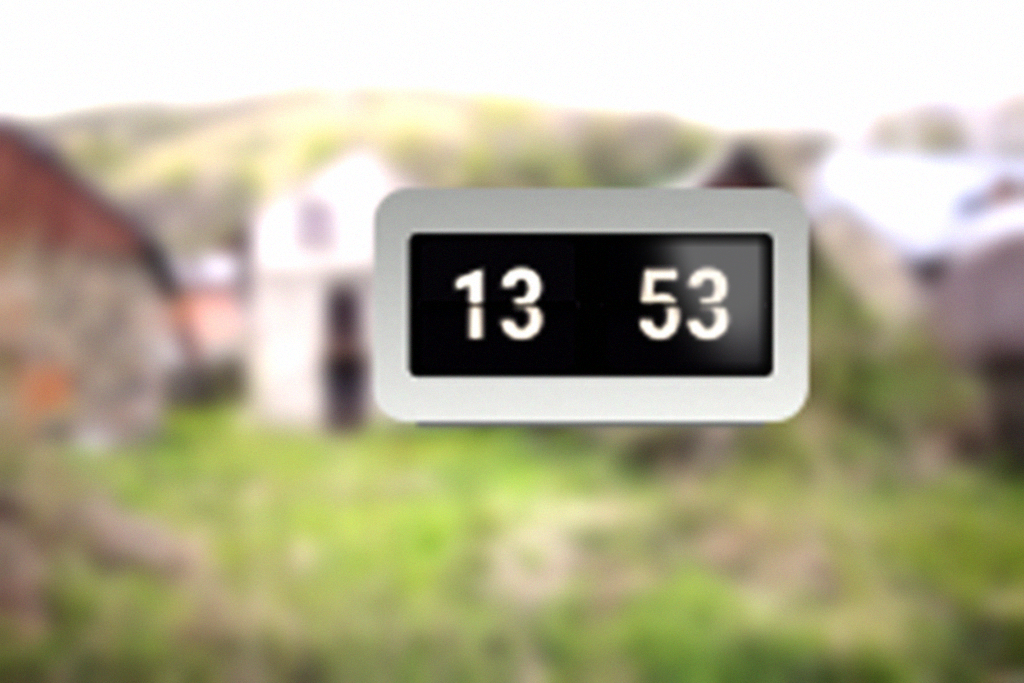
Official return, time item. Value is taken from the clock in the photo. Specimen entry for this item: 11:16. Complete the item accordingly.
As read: 13:53
